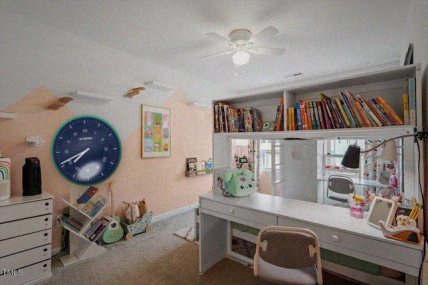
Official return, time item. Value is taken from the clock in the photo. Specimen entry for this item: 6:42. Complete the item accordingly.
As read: 7:41
